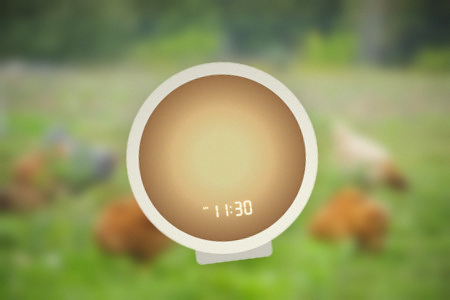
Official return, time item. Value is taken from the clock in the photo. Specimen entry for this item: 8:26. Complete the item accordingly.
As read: 11:30
